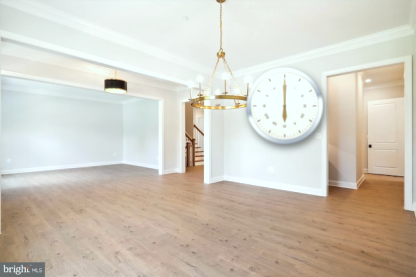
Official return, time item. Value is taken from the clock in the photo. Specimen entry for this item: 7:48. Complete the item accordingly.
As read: 6:00
